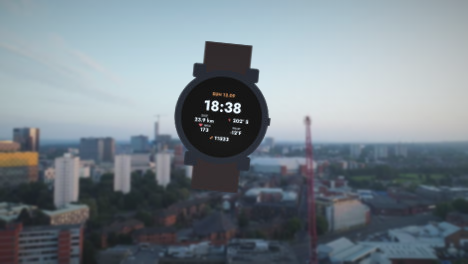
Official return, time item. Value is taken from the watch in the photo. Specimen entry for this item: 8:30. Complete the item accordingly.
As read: 18:38
